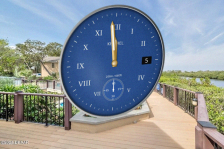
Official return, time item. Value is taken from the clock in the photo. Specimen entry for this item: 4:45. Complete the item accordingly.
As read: 11:59
